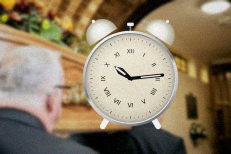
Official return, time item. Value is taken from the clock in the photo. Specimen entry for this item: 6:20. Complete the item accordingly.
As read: 10:14
